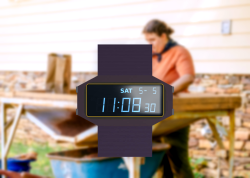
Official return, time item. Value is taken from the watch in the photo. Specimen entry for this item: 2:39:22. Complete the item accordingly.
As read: 11:08:30
